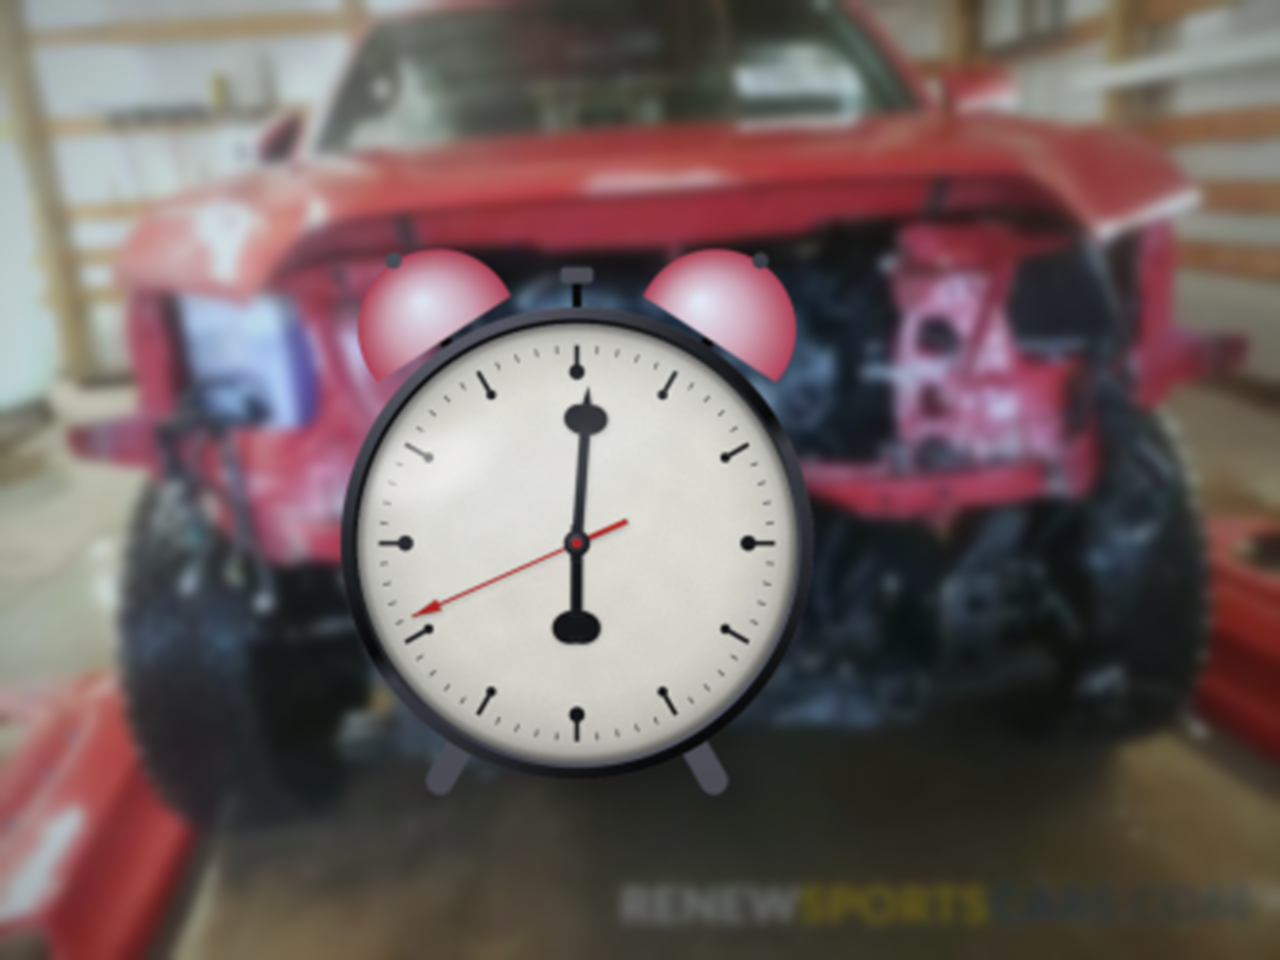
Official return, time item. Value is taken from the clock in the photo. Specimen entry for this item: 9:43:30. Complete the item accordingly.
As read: 6:00:41
